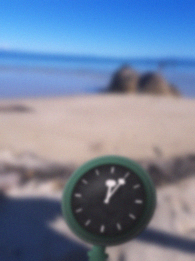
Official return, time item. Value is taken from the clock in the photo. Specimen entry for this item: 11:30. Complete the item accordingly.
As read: 12:05
